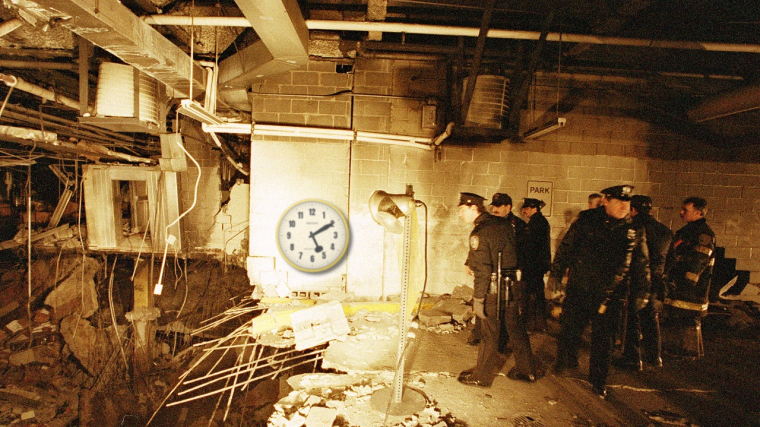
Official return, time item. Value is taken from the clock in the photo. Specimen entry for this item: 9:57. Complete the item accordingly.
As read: 5:10
